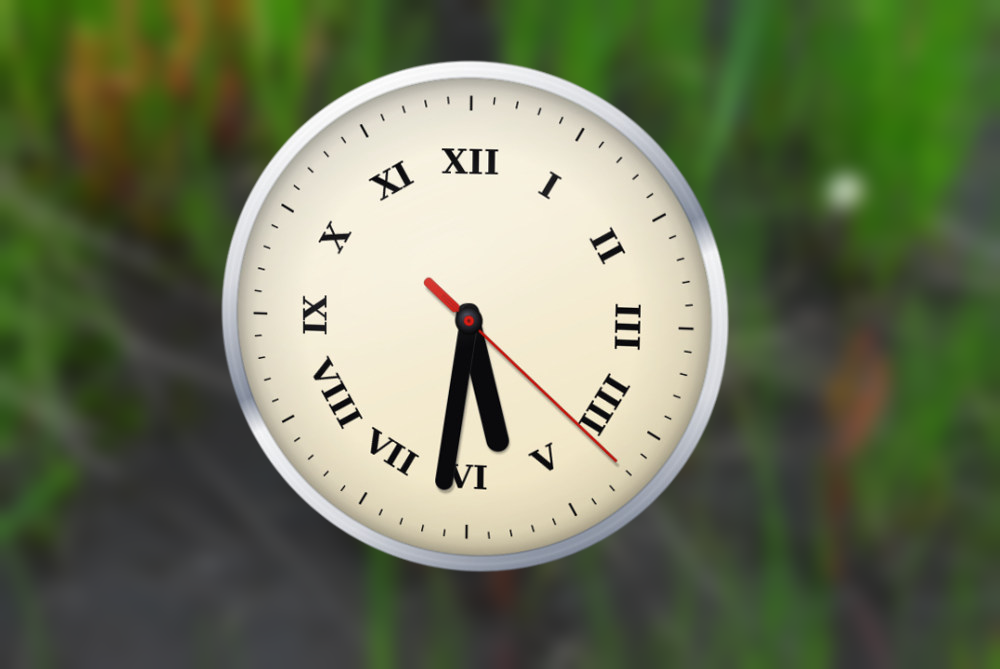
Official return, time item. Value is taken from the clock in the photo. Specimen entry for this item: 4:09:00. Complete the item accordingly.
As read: 5:31:22
